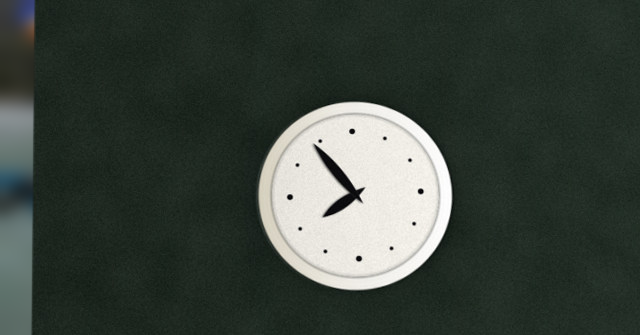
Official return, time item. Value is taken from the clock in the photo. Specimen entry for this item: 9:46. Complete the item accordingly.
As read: 7:54
